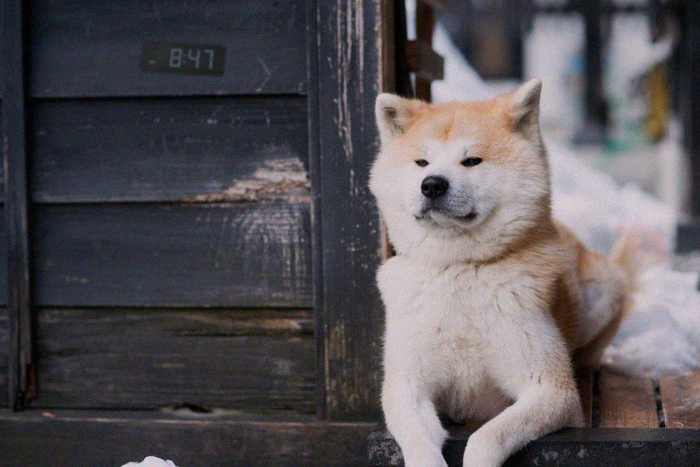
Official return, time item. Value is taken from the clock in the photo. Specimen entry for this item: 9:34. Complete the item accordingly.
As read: 8:47
